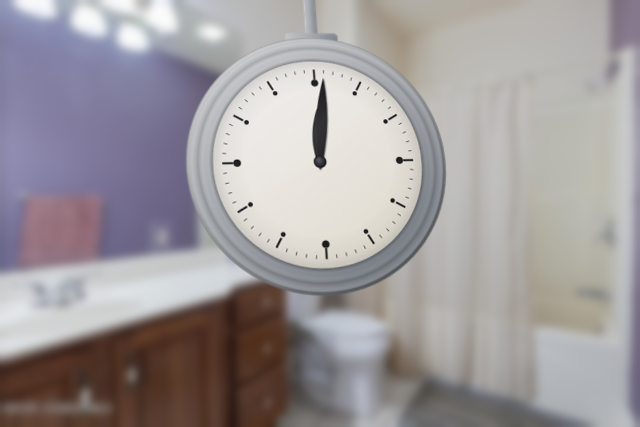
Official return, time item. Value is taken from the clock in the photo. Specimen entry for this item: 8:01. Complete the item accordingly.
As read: 12:01
